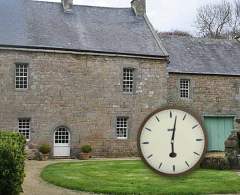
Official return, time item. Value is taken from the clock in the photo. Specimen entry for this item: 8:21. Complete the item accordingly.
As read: 6:02
